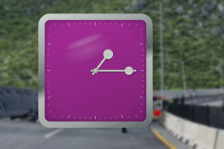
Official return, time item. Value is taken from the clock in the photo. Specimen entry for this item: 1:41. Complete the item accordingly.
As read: 1:15
